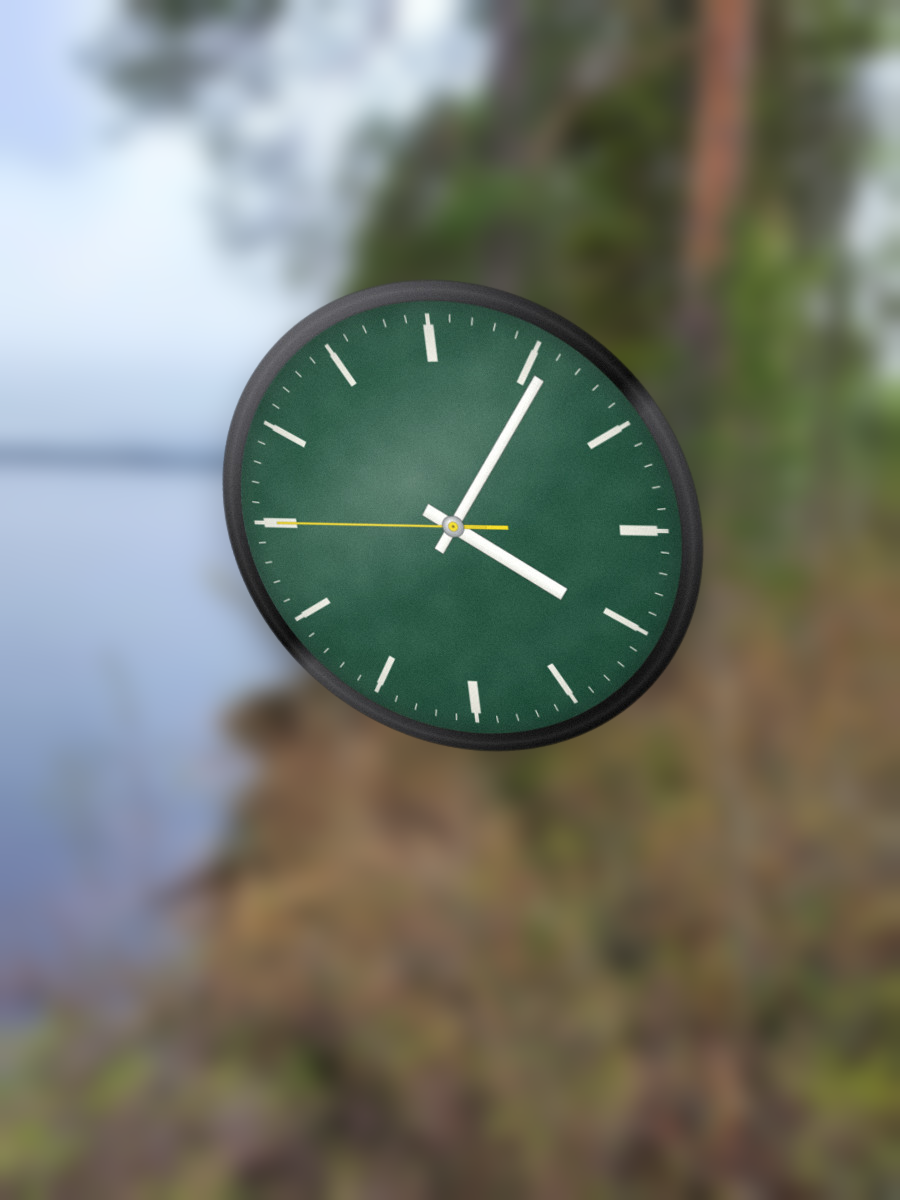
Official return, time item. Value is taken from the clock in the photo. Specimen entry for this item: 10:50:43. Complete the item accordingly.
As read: 4:05:45
